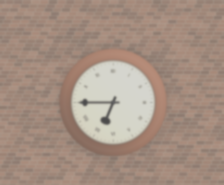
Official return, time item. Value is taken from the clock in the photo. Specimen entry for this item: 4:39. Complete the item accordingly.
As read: 6:45
